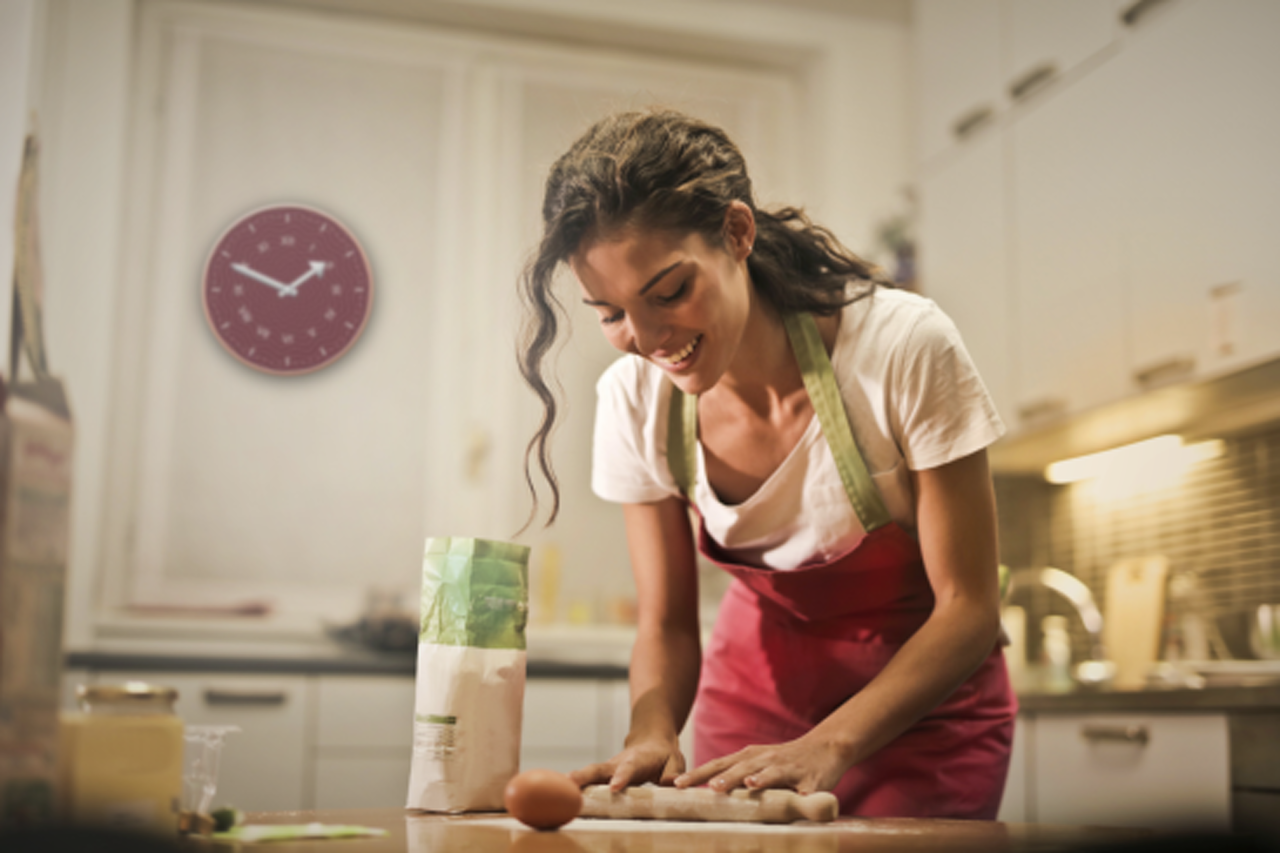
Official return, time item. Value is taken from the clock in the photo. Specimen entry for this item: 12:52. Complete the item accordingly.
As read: 1:49
